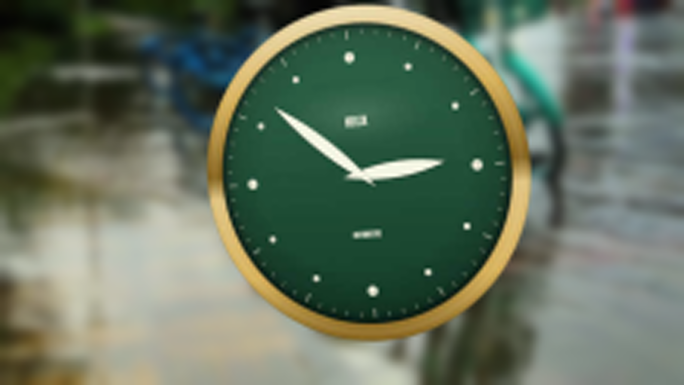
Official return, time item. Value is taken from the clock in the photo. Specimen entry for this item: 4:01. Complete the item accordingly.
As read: 2:52
